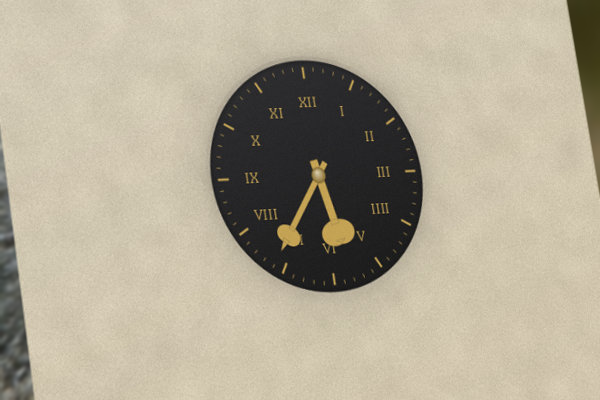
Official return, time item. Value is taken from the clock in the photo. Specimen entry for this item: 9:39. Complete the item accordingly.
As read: 5:36
